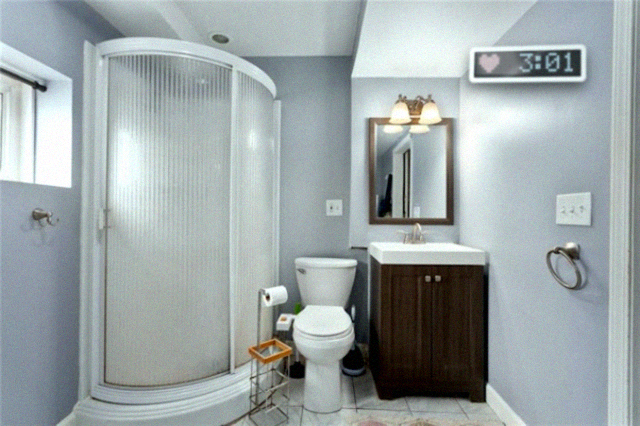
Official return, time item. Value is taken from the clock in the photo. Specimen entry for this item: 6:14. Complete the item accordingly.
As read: 3:01
